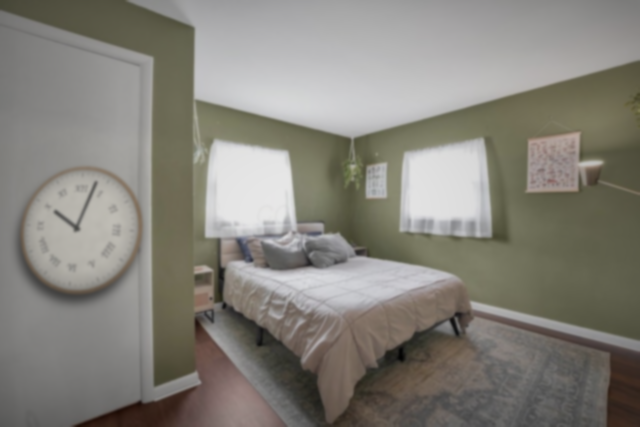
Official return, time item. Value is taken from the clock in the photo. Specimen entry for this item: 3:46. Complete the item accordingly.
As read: 10:03
